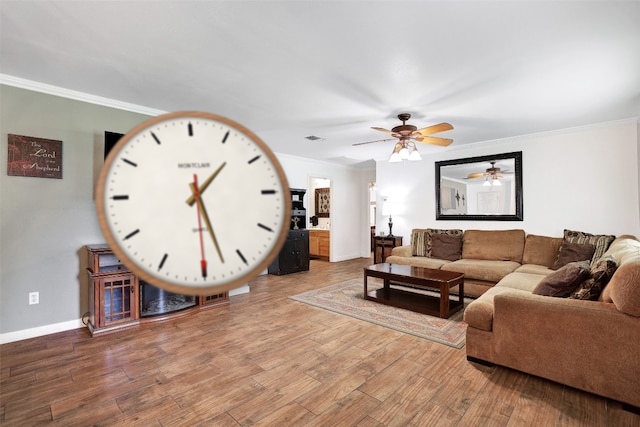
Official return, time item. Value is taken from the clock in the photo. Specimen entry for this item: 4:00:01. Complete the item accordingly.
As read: 1:27:30
